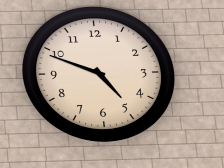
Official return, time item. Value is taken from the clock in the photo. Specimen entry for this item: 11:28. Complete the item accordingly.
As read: 4:49
